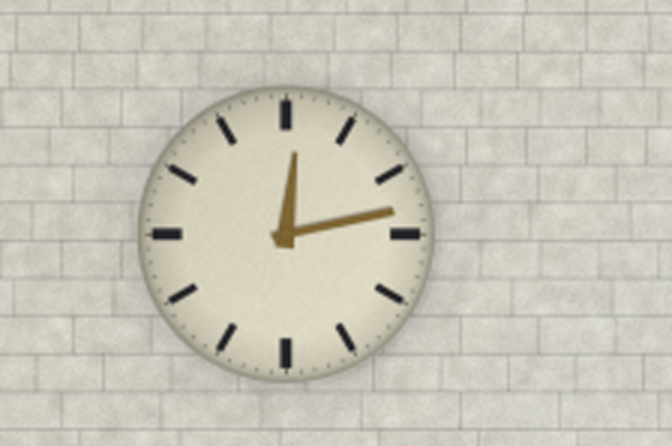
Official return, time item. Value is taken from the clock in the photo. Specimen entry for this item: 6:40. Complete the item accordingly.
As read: 12:13
